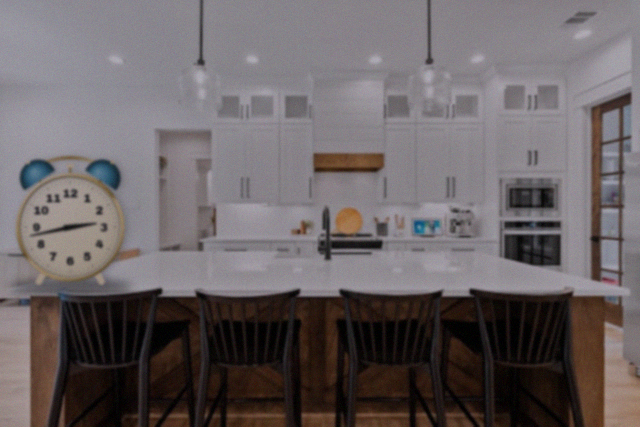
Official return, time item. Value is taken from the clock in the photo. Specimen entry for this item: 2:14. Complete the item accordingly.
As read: 2:43
